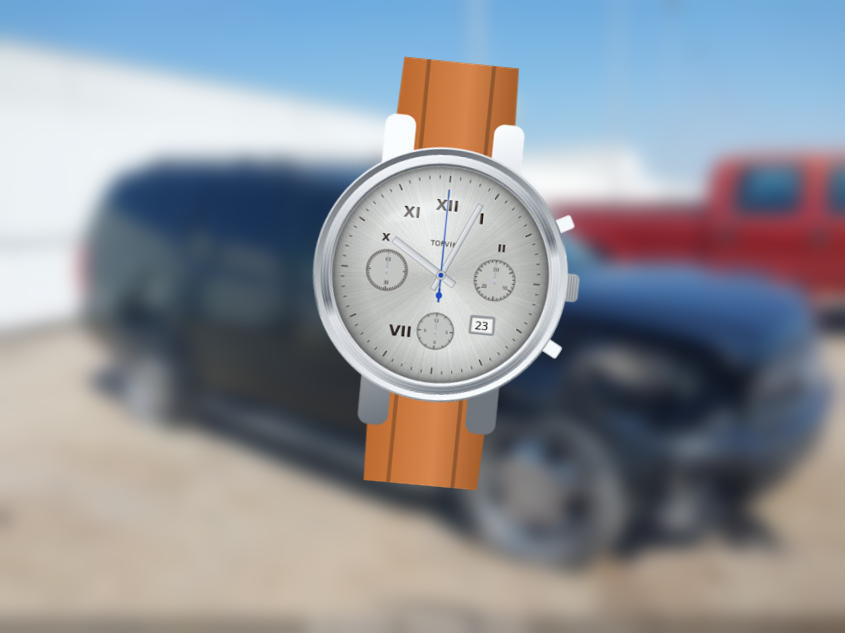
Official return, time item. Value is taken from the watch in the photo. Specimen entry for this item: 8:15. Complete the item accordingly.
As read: 10:04
